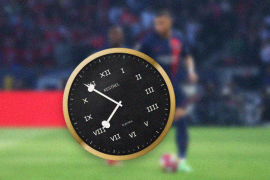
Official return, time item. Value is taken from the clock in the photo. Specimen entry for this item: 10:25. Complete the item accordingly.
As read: 7:54
